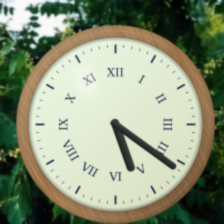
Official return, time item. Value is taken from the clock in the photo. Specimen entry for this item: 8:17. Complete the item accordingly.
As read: 5:21
